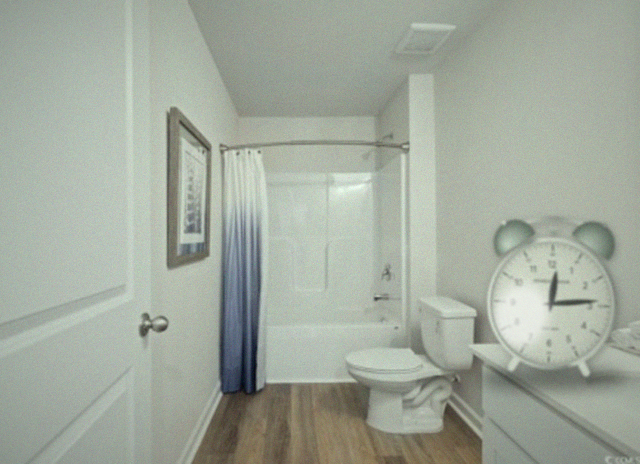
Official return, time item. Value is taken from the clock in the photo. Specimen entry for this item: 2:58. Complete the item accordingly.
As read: 12:14
